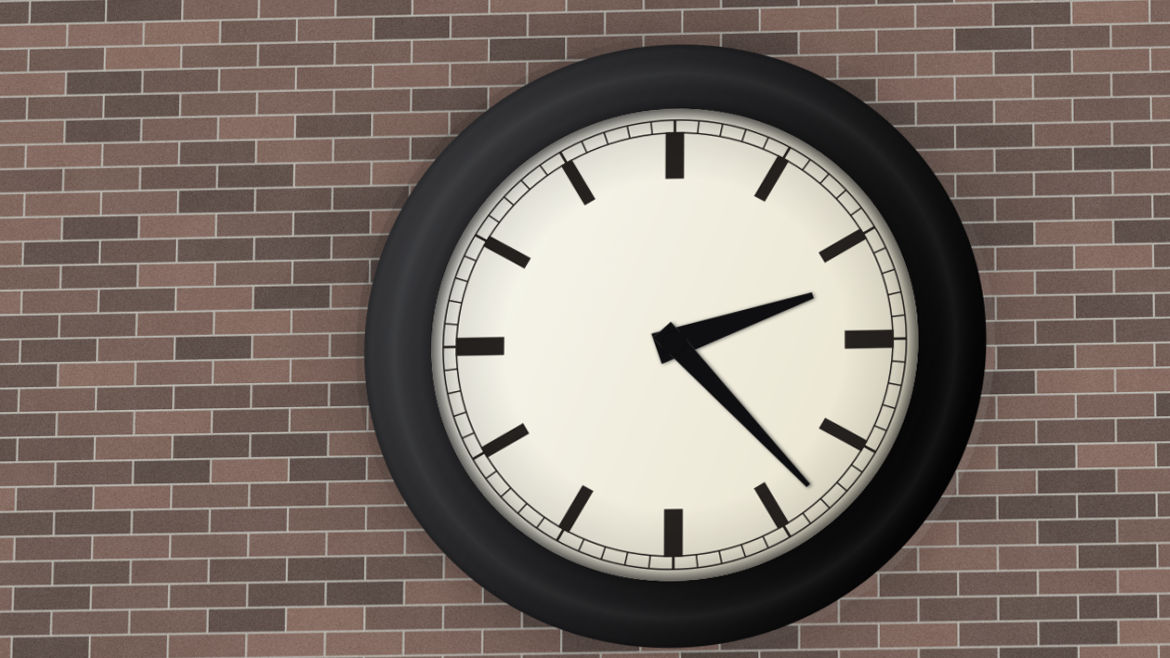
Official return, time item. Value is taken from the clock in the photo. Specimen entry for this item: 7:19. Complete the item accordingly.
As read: 2:23
